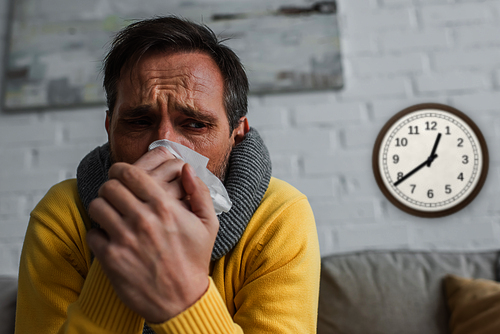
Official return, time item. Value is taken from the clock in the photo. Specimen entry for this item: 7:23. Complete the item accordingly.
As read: 12:39
